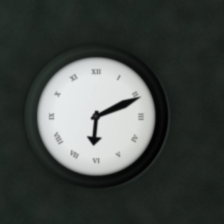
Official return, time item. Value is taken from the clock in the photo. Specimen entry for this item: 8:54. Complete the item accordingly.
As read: 6:11
